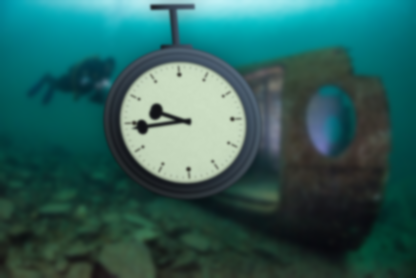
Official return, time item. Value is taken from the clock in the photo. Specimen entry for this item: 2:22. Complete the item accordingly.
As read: 9:44
